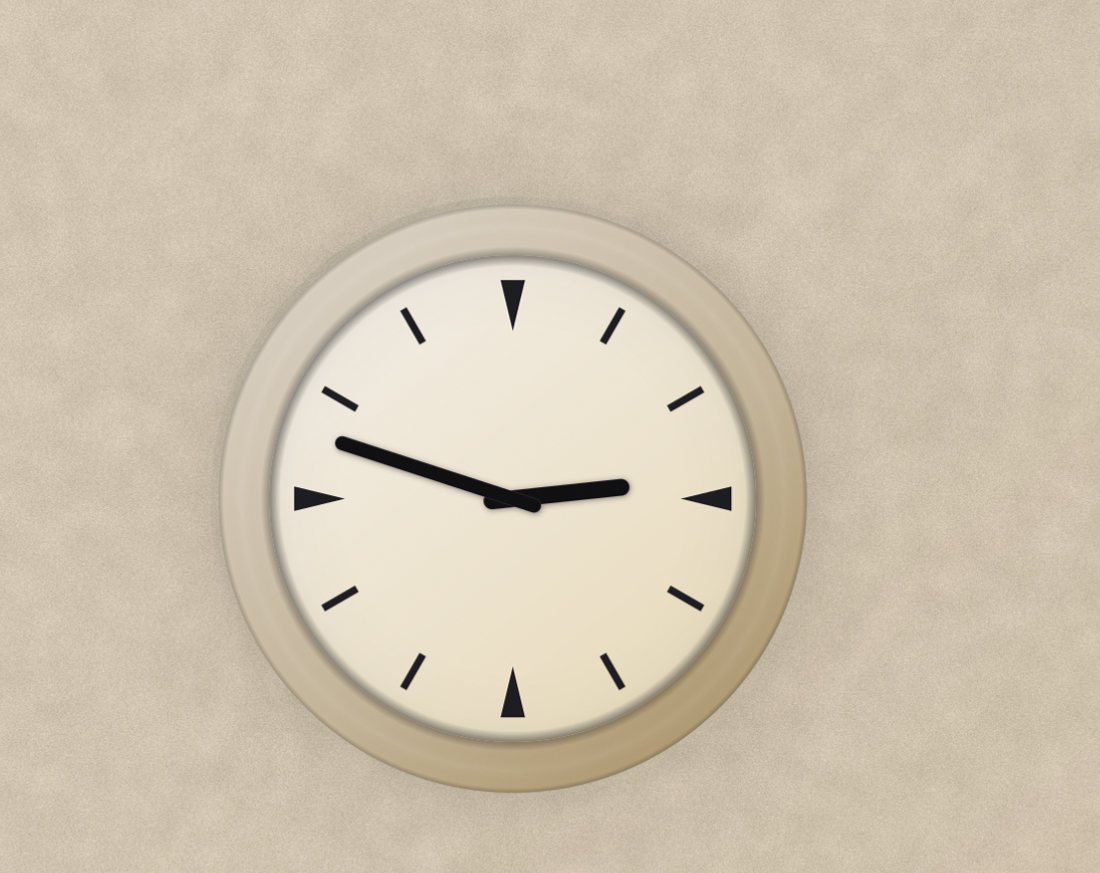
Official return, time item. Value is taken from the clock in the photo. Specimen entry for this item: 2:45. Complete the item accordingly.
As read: 2:48
